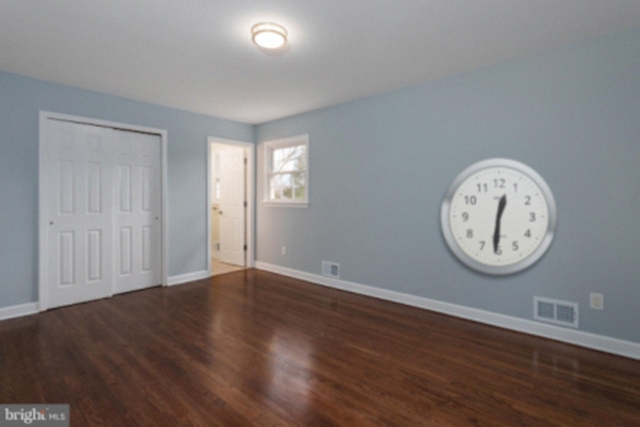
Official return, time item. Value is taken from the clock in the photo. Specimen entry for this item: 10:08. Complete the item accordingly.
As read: 12:31
